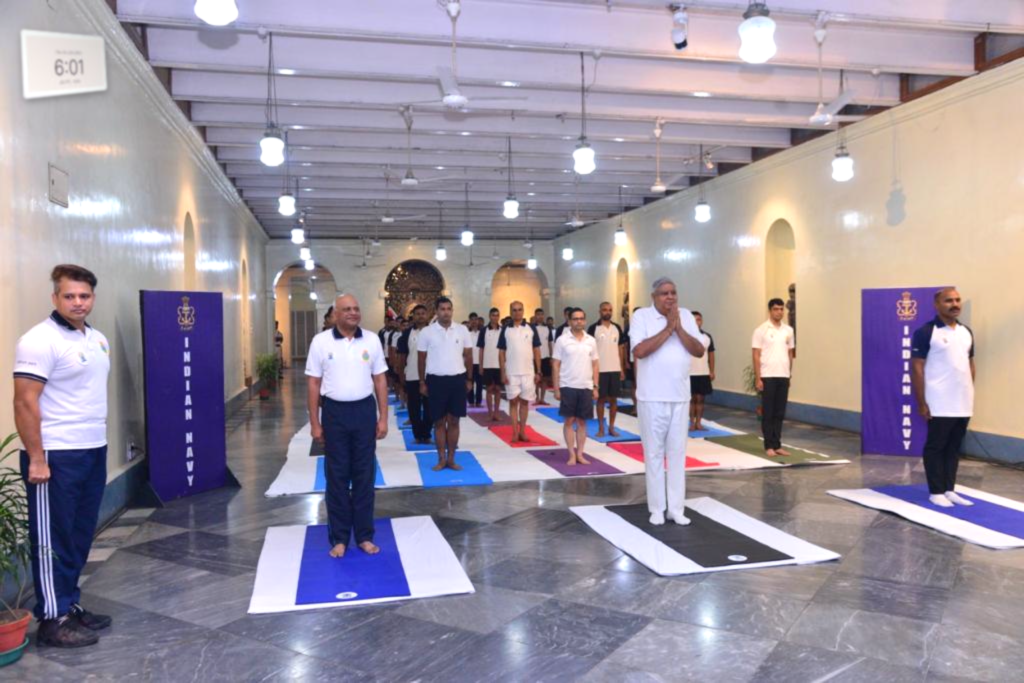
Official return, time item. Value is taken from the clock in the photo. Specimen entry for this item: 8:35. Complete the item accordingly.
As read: 6:01
